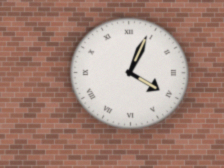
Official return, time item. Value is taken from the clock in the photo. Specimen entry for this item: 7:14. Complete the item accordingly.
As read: 4:04
